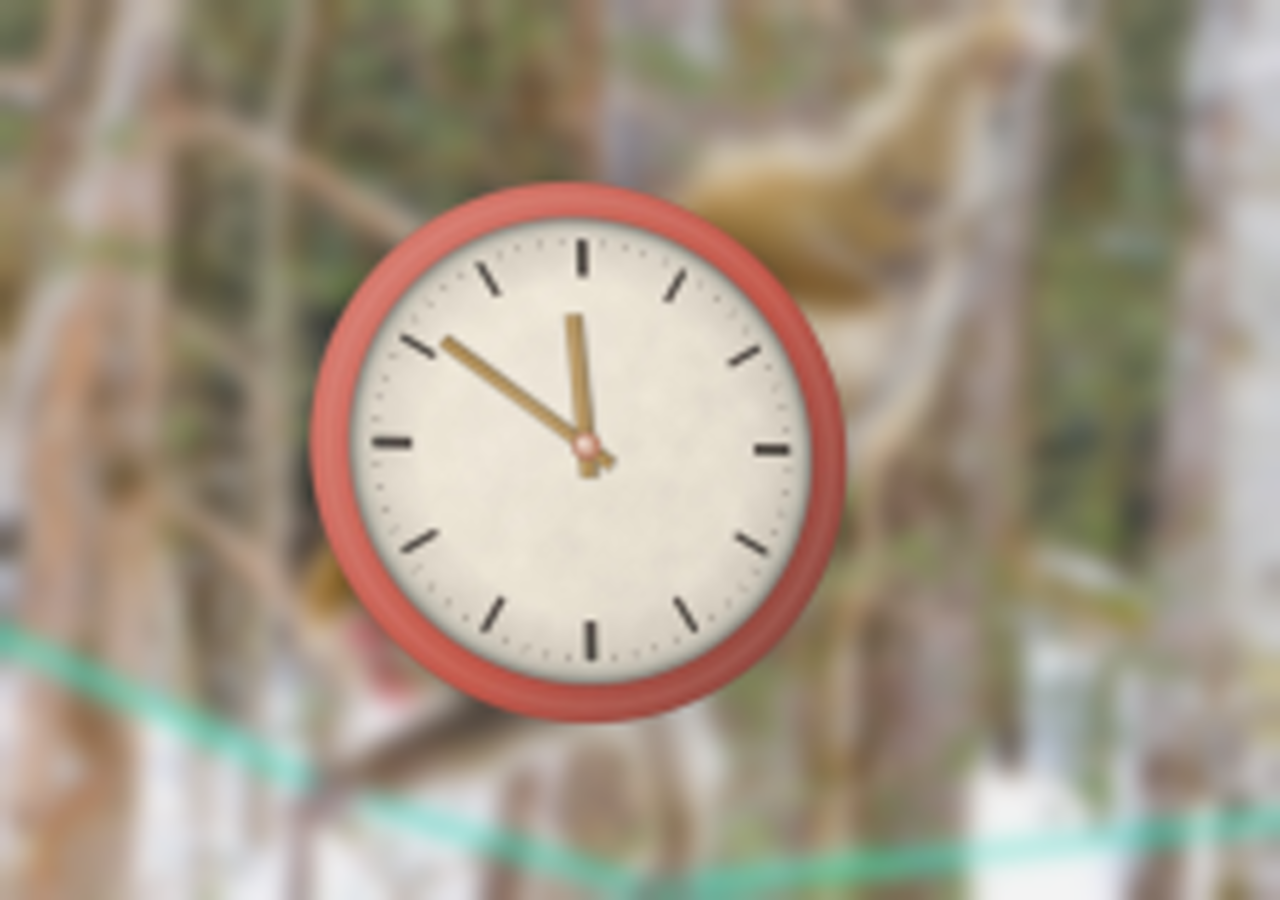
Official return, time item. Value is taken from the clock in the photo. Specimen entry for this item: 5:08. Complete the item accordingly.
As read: 11:51
